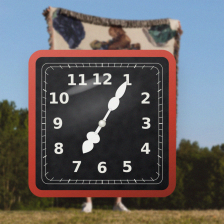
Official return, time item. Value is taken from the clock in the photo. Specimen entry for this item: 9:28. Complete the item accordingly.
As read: 7:05
